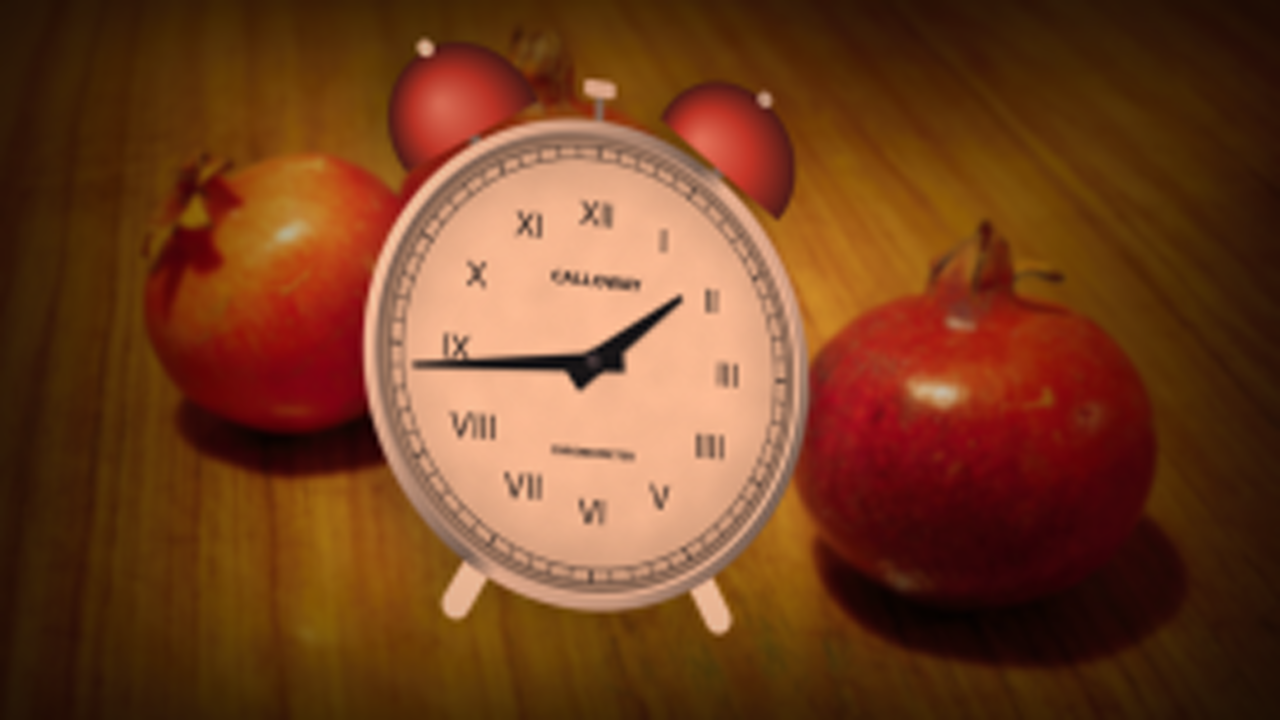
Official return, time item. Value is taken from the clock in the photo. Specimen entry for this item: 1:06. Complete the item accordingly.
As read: 1:44
